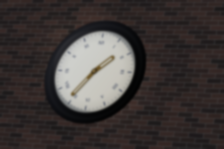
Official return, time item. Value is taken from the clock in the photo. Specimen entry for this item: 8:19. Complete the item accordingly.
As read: 1:36
